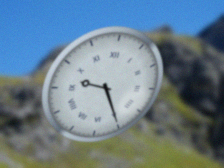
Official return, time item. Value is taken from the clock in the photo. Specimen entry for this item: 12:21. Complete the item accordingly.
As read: 9:25
